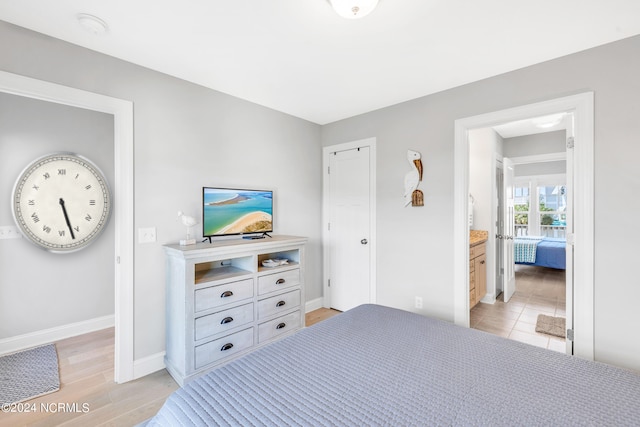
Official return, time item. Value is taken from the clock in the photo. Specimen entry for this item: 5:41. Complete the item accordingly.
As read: 5:27
